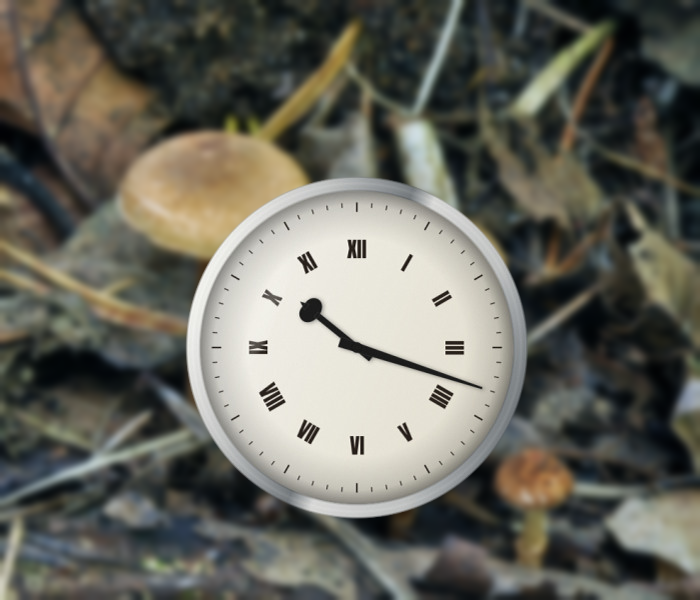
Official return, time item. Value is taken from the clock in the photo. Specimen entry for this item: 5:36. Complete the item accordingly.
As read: 10:18
